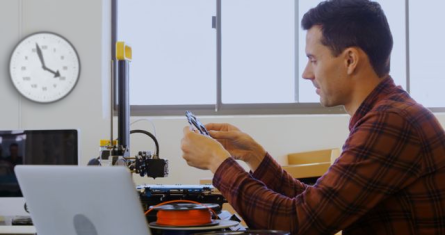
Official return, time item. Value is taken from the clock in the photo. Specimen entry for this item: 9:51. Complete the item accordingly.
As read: 3:57
